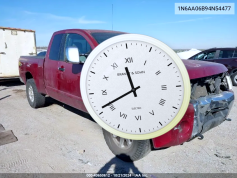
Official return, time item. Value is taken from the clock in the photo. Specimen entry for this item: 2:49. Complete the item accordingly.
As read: 11:41
